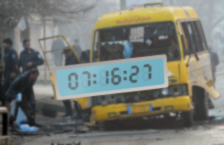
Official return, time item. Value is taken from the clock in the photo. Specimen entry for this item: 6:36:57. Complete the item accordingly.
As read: 7:16:27
